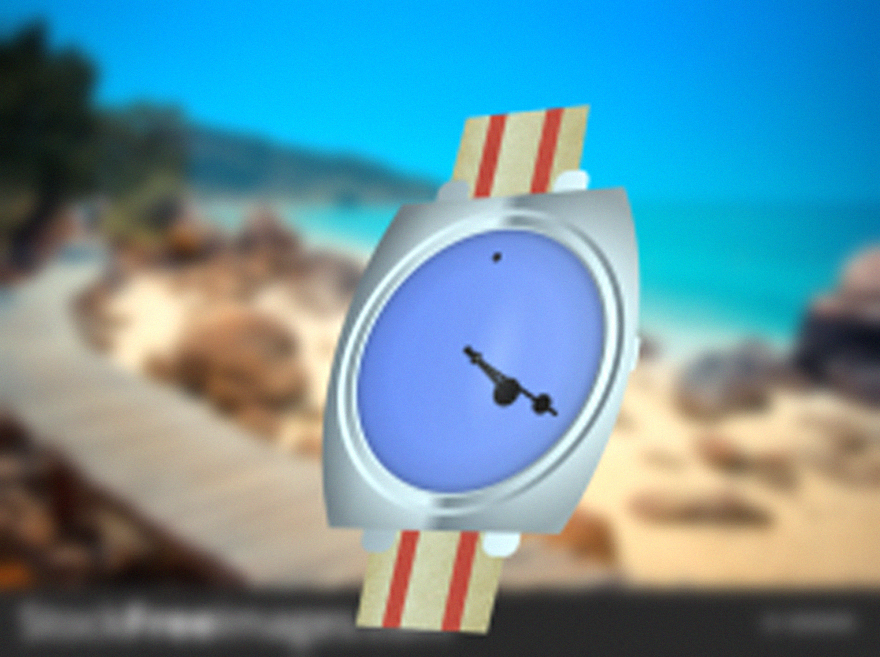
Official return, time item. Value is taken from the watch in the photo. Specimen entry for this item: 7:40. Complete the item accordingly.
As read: 4:20
